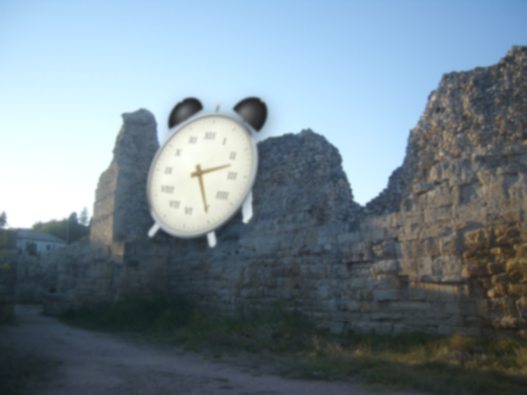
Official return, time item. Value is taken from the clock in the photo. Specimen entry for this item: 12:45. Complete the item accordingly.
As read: 2:25
